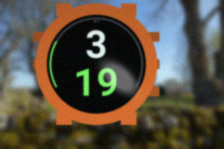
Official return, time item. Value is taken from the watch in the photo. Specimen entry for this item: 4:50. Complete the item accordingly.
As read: 3:19
